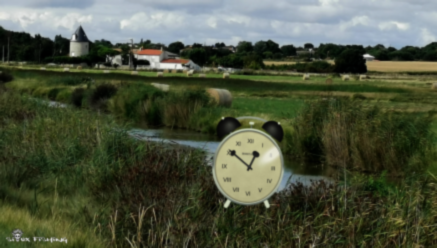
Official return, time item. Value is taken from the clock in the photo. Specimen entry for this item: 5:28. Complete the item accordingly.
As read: 12:51
